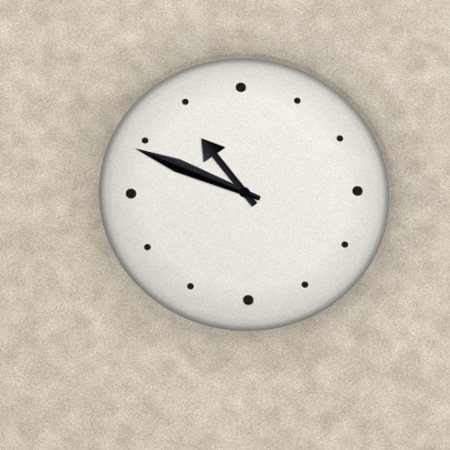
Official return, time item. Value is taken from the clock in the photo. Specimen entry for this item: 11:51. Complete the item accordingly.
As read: 10:49
